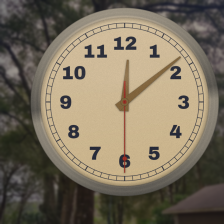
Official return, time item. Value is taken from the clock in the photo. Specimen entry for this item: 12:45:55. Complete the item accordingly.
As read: 12:08:30
